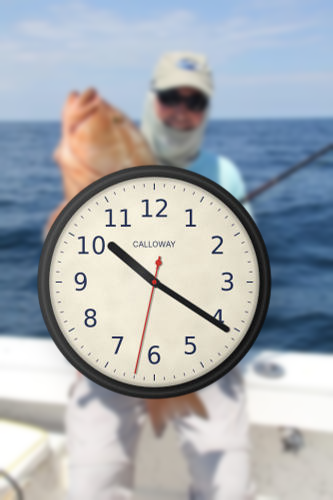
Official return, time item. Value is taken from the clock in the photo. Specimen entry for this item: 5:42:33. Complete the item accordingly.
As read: 10:20:32
